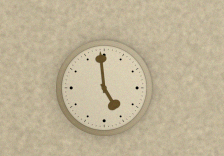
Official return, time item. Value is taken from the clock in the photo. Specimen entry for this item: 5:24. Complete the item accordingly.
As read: 4:59
